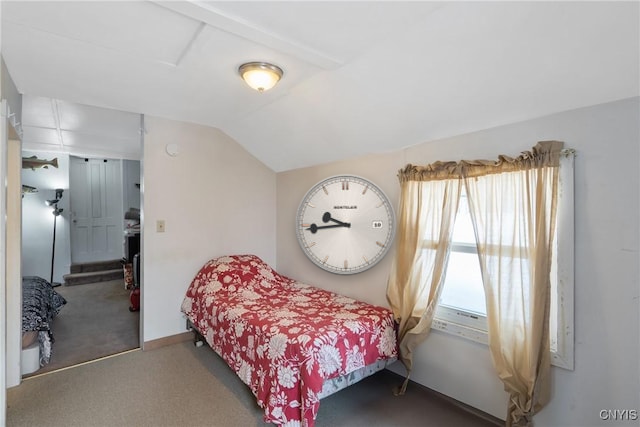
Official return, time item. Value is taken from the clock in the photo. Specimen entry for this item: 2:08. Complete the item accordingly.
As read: 9:44
